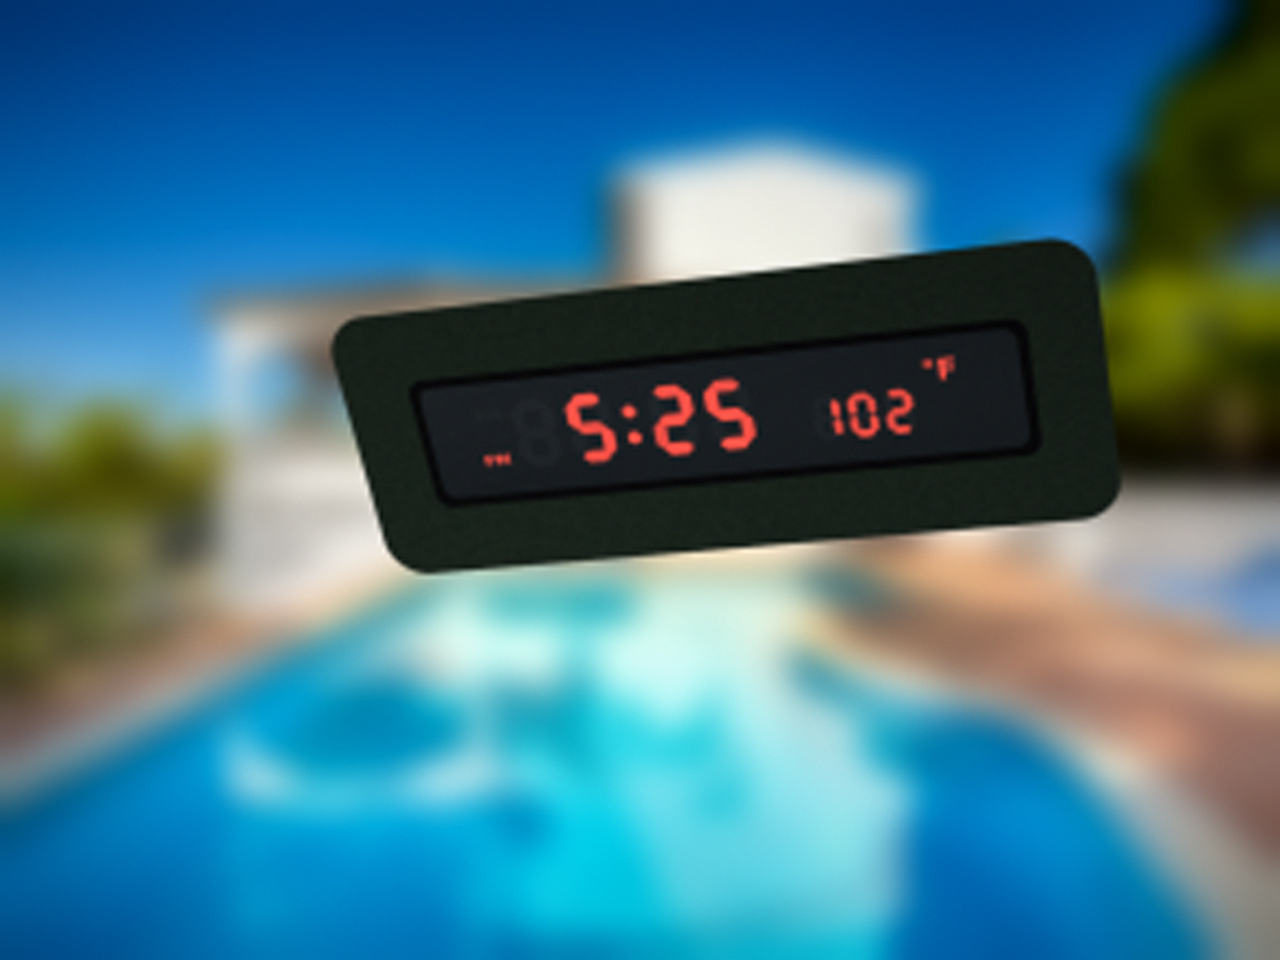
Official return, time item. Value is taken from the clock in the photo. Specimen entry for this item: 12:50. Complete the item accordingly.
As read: 5:25
